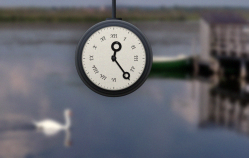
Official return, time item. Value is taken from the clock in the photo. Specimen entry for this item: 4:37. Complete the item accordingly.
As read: 12:24
